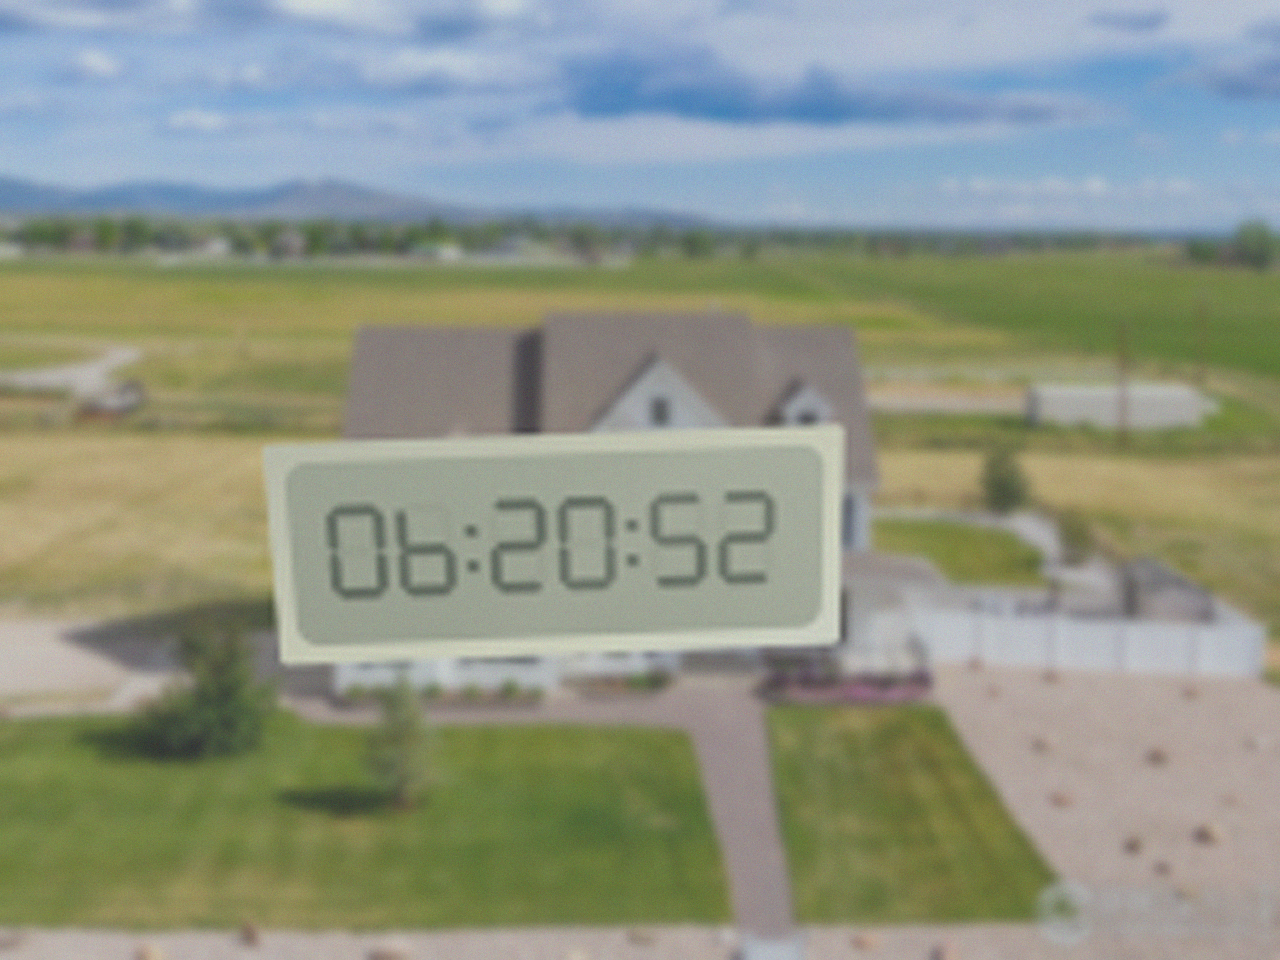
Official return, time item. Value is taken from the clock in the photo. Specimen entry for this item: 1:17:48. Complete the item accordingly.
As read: 6:20:52
